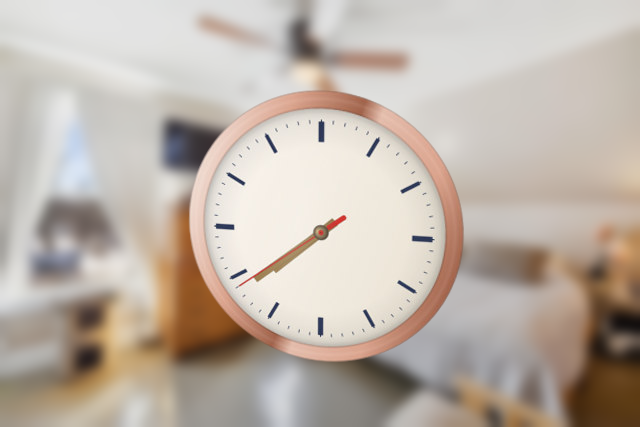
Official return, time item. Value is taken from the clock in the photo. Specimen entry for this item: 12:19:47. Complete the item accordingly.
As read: 7:38:39
